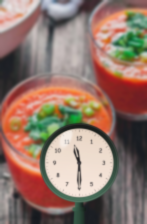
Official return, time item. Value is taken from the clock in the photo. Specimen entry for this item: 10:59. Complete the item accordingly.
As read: 11:30
